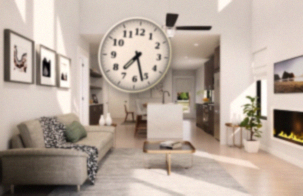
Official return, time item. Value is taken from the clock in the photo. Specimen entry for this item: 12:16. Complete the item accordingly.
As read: 7:27
